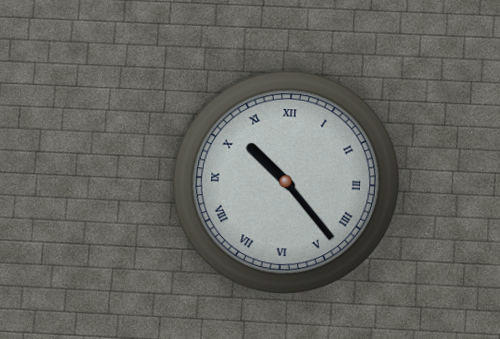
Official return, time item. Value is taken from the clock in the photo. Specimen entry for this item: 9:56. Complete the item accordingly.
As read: 10:23
